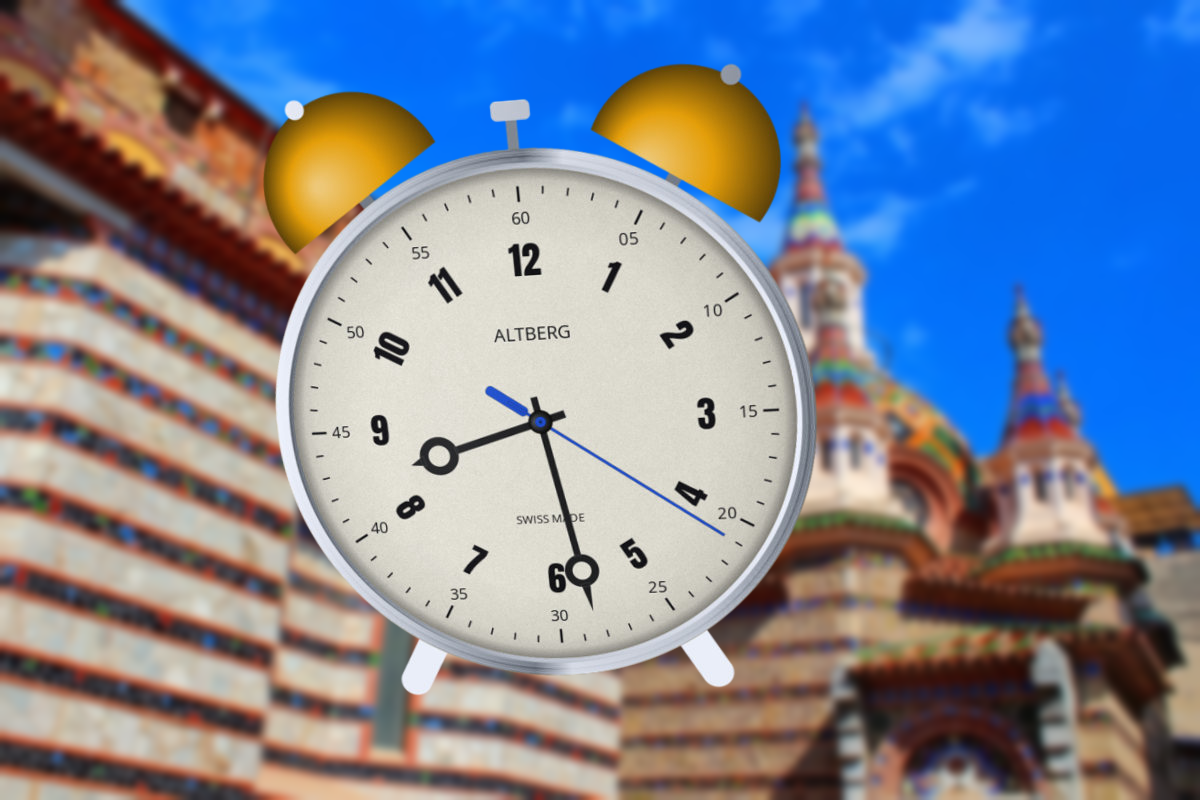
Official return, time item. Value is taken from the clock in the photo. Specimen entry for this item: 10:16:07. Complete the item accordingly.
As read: 8:28:21
